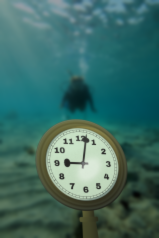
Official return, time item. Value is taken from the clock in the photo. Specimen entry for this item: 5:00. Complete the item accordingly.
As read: 9:02
